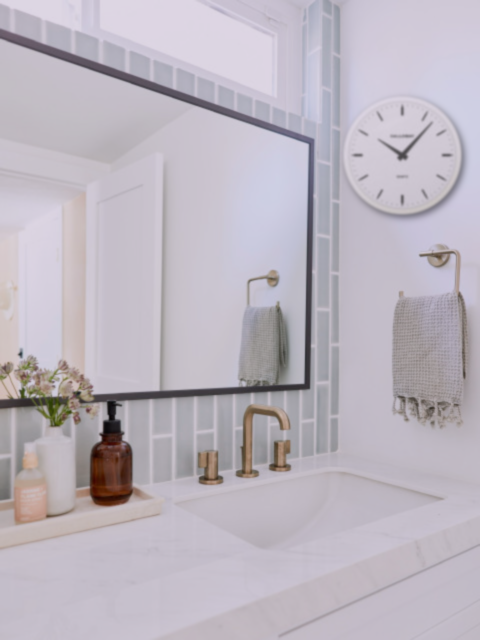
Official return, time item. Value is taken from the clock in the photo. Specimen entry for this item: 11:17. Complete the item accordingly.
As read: 10:07
